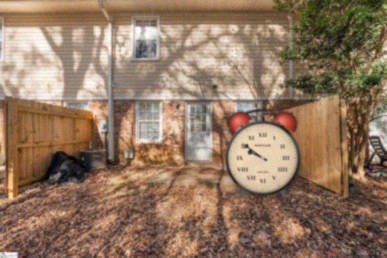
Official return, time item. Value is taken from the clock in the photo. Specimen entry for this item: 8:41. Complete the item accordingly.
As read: 9:51
